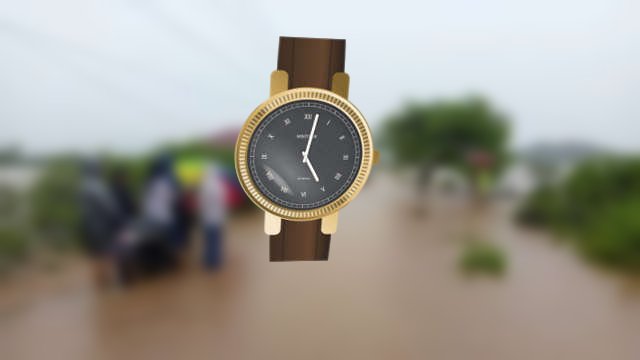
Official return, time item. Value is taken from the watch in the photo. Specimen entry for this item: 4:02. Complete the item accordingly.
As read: 5:02
